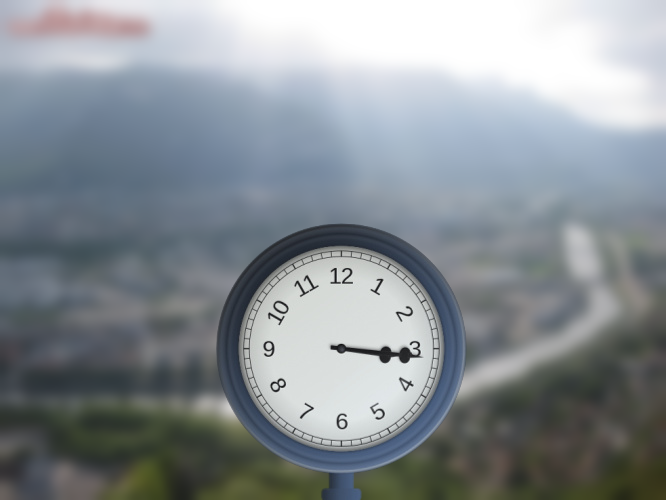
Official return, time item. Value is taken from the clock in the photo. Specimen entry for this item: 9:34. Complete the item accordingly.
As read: 3:16
